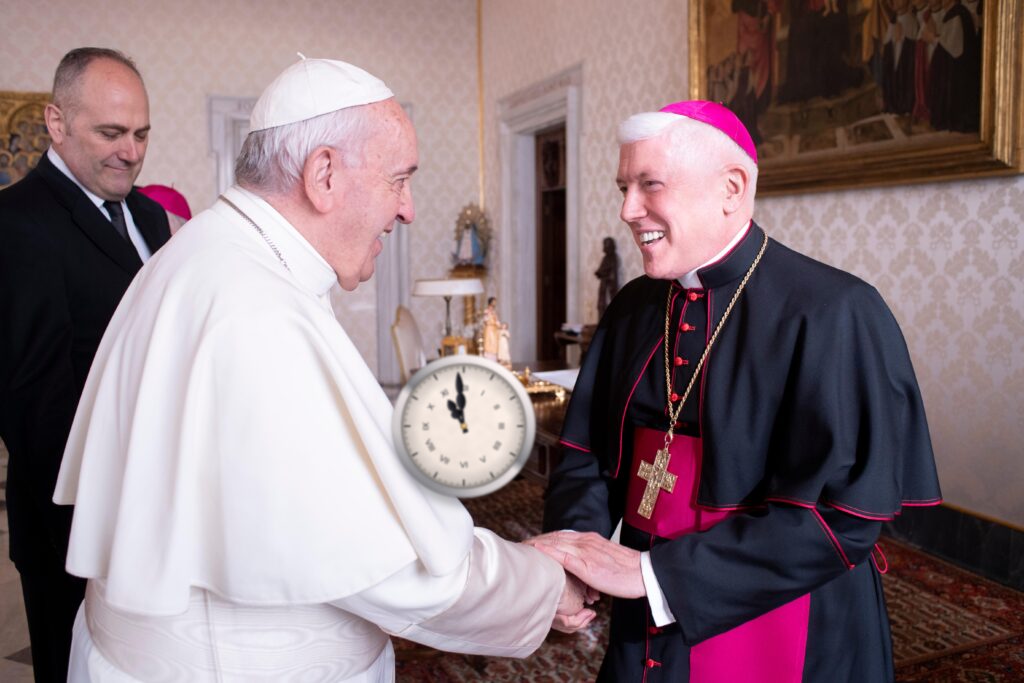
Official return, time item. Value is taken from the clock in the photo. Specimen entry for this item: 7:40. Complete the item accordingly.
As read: 10:59
